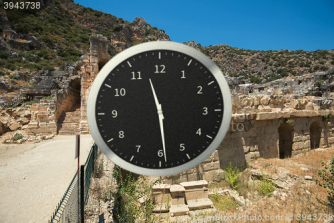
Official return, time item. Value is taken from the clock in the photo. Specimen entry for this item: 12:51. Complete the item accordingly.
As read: 11:29
